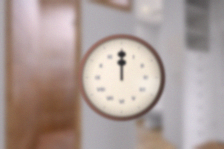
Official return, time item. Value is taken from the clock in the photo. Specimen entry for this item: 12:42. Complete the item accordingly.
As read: 12:00
